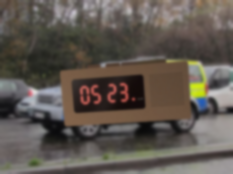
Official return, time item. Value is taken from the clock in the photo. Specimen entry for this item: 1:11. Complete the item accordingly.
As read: 5:23
